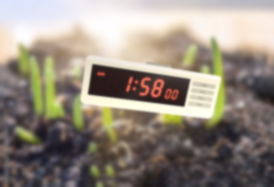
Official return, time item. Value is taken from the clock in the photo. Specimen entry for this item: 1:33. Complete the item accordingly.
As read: 1:58
